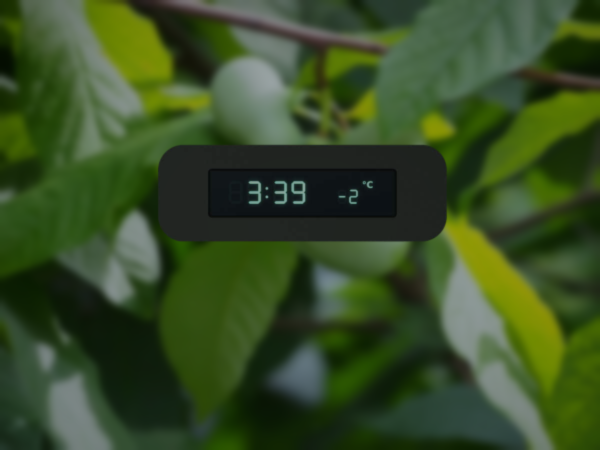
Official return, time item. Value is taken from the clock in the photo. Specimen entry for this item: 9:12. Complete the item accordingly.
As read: 3:39
